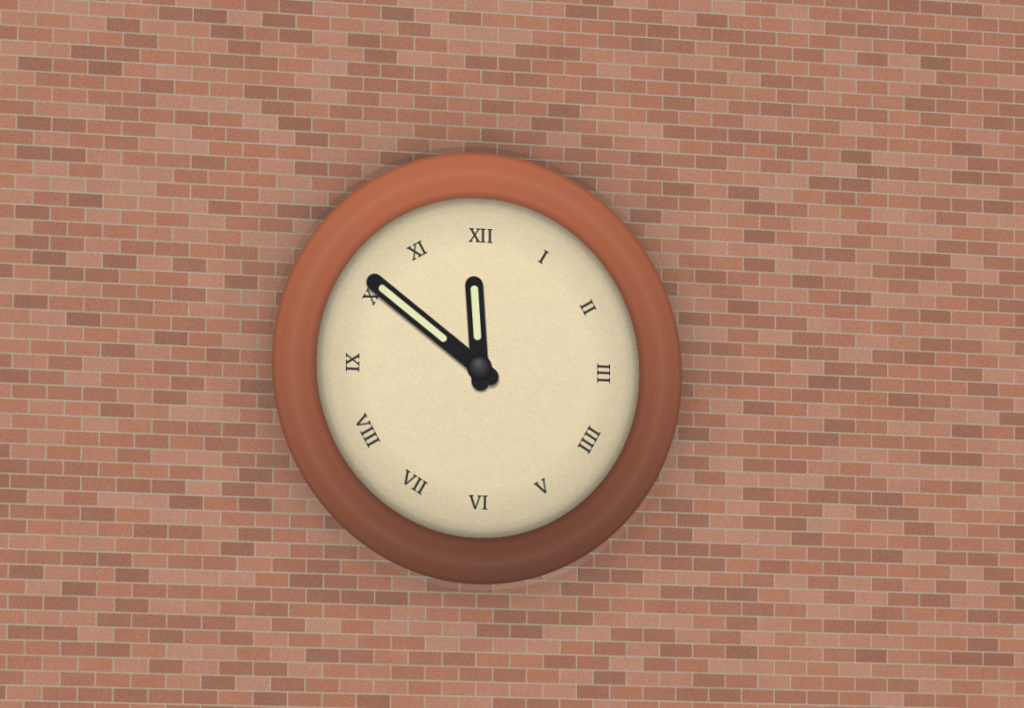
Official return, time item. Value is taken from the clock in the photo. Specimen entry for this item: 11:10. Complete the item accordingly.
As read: 11:51
